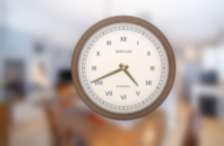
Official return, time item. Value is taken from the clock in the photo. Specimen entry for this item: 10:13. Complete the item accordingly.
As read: 4:41
